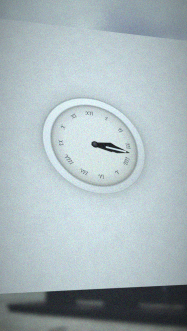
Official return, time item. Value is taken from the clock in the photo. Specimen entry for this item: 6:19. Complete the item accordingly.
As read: 3:17
